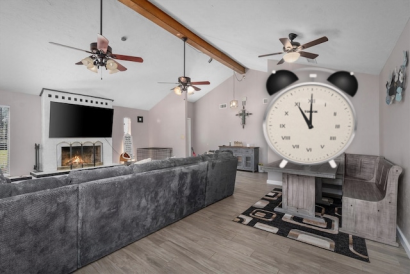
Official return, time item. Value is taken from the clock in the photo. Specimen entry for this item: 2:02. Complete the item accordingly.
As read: 11:00
